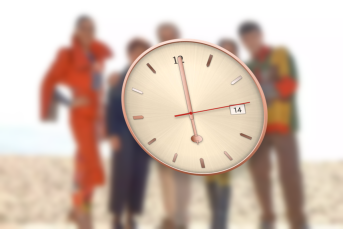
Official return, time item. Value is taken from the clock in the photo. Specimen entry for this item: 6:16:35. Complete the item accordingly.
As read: 6:00:14
